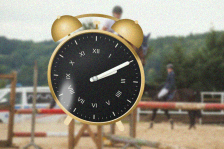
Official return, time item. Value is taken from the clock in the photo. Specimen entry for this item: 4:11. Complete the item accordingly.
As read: 2:10
